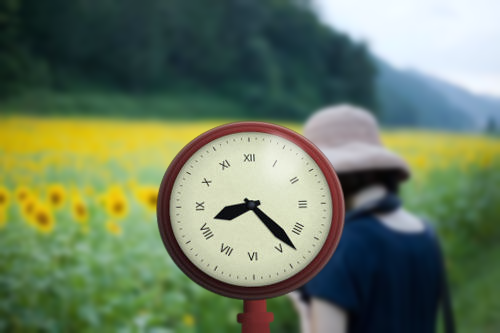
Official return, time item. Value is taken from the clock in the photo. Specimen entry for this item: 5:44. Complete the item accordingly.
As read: 8:23
